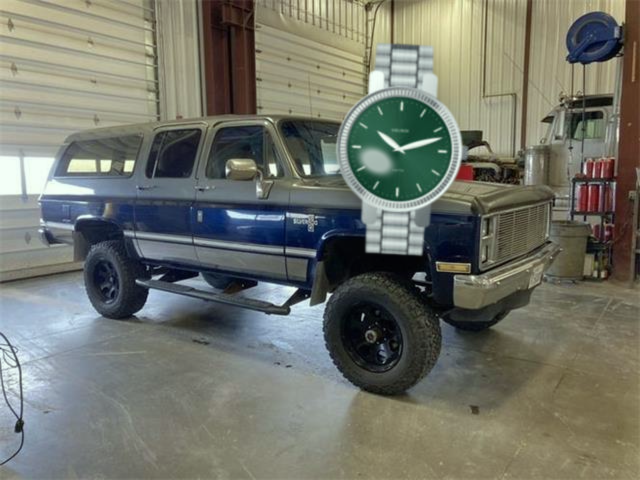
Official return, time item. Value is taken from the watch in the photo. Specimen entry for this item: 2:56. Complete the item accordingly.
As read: 10:12
